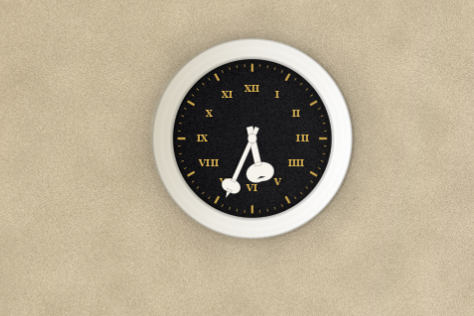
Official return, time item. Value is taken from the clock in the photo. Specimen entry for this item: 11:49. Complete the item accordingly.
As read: 5:34
